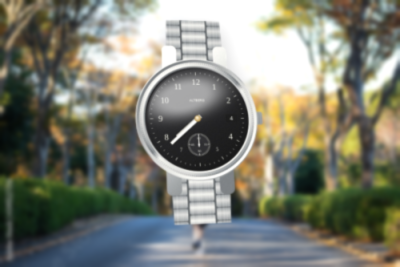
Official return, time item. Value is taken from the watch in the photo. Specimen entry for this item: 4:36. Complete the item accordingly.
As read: 7:38
